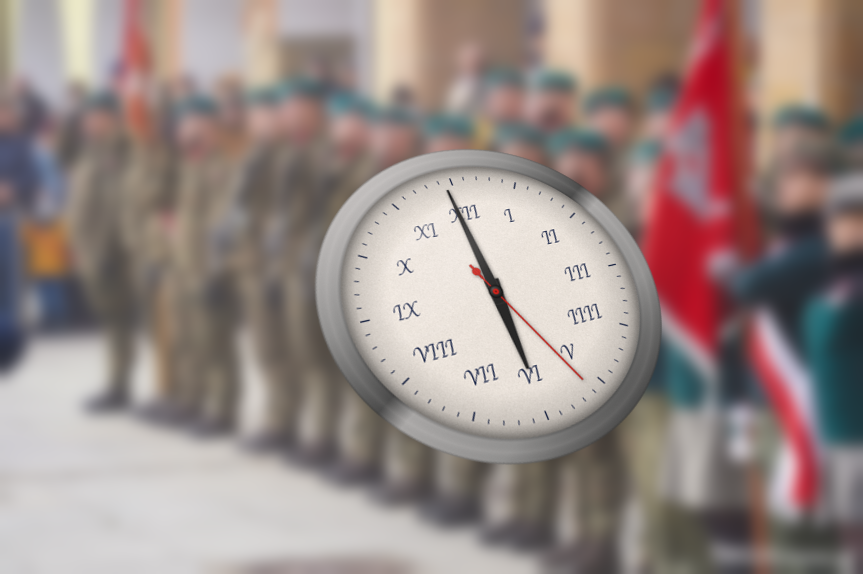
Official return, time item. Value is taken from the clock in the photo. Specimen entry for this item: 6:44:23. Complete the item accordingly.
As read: 5:59:26
